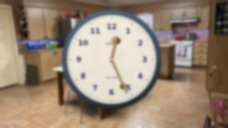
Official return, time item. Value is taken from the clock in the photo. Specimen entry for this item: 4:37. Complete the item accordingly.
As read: 12:26
